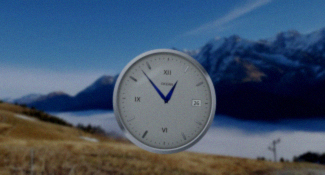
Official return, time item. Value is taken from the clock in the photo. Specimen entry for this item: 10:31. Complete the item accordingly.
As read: 12:53
